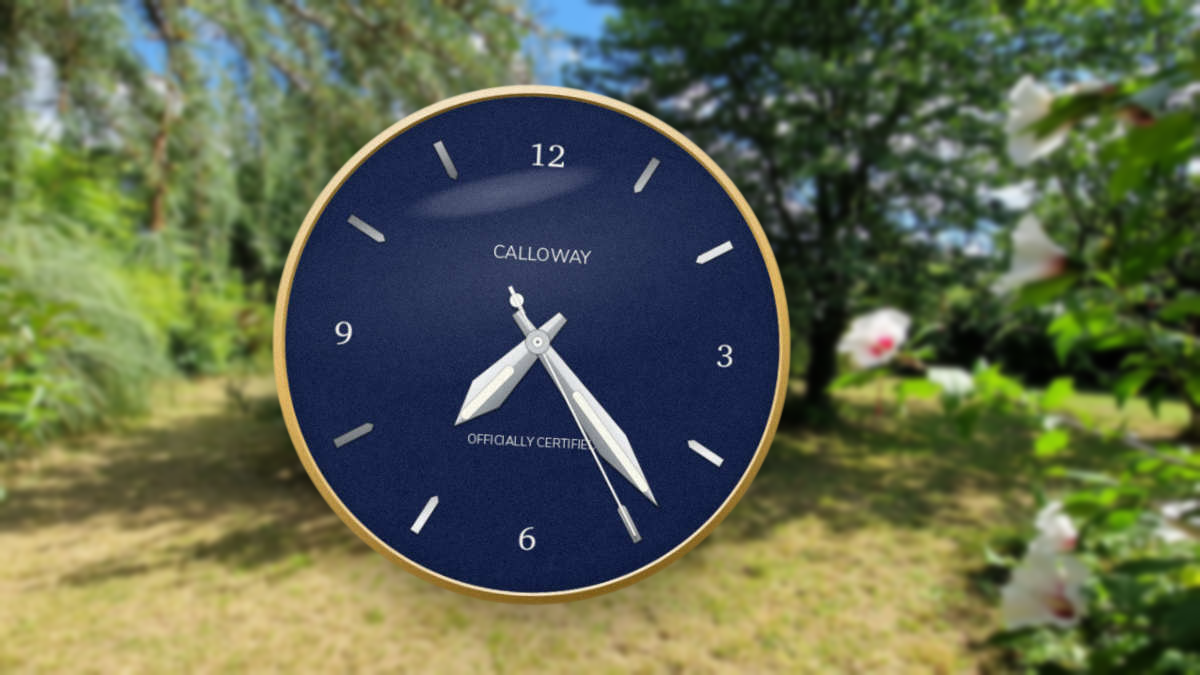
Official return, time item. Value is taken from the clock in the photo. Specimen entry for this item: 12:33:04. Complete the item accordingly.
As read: 7:23:25
